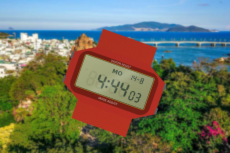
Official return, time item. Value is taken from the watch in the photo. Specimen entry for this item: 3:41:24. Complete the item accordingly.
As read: 4:44:03
